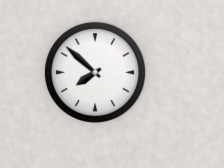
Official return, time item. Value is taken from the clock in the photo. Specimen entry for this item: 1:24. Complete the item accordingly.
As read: 7:52
